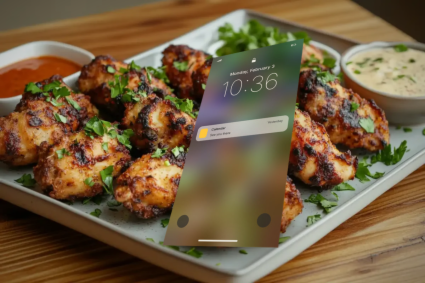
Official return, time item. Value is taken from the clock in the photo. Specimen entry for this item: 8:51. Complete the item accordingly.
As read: 10:36
